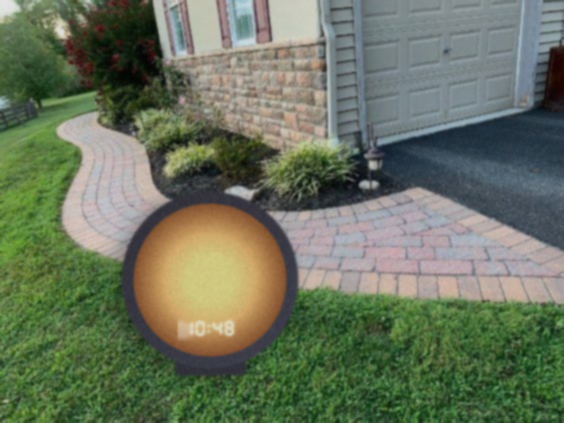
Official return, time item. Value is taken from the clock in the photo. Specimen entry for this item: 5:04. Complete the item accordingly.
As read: 10:48
